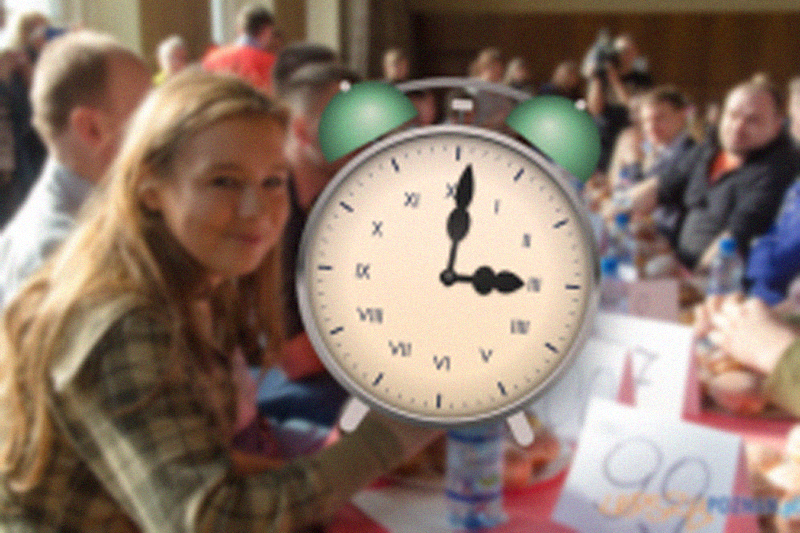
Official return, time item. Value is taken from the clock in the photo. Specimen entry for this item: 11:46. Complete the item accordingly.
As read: 3:01
